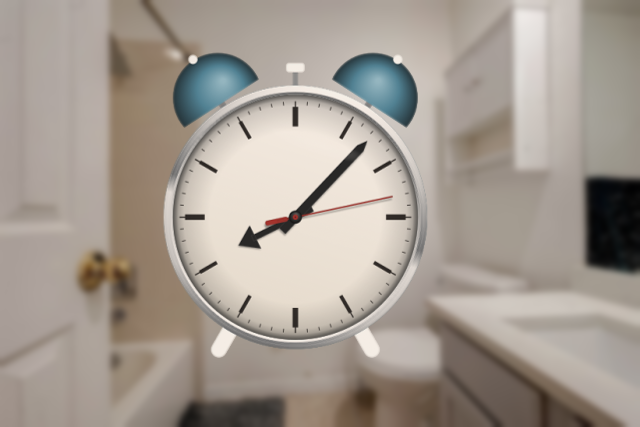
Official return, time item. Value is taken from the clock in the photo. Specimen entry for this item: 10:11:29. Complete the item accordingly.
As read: 8:07:13
